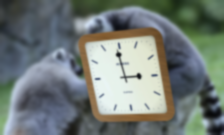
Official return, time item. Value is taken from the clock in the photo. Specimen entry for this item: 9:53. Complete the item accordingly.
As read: 2:59
